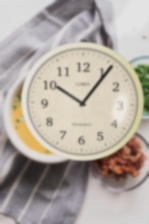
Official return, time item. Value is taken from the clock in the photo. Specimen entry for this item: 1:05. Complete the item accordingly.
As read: 10:06
